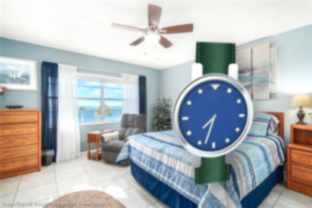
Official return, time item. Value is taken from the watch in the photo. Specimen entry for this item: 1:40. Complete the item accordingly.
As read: 7:33
